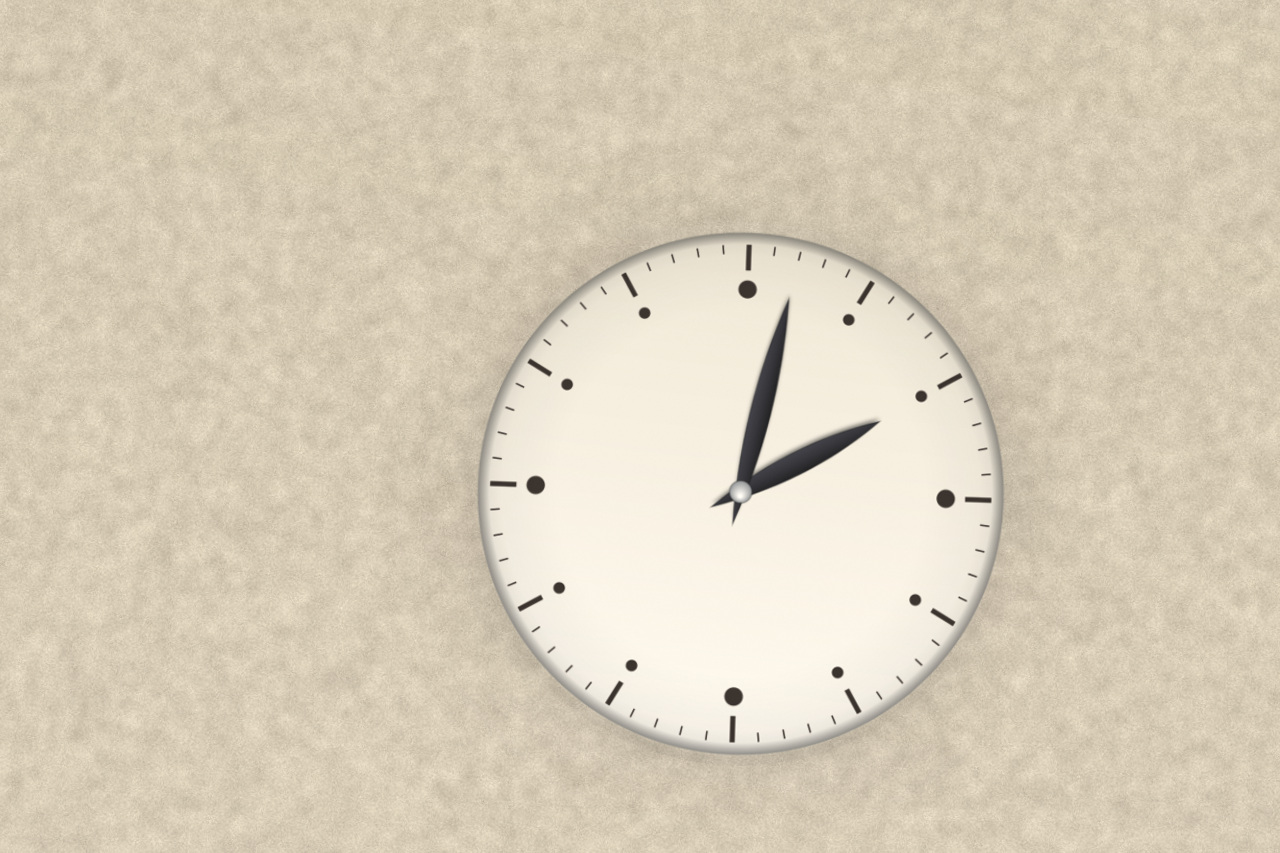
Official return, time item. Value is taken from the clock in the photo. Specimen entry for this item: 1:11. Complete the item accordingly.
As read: 2:02
